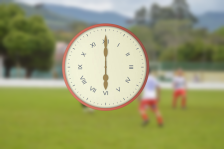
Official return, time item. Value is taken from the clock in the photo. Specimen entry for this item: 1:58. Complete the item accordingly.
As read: 6:00
